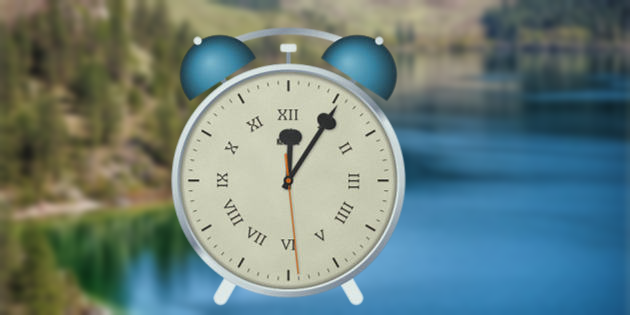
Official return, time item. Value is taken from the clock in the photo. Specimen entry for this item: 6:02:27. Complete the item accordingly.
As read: 12:05:29
